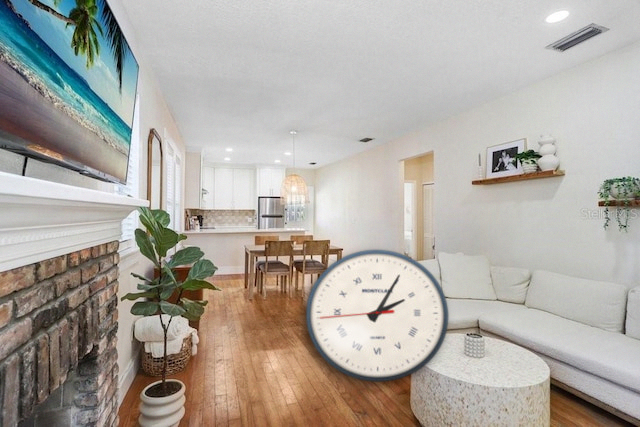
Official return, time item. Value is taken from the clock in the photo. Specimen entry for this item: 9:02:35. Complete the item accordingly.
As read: 2:04:44
